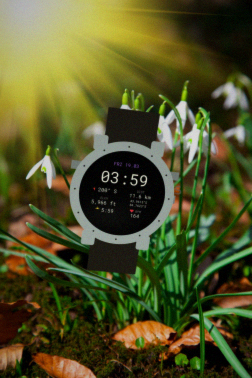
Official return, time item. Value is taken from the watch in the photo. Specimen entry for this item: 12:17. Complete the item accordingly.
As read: 3:59
